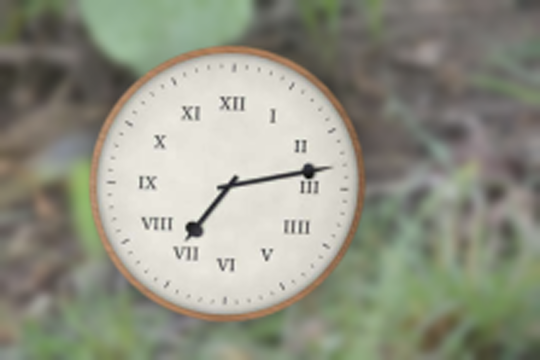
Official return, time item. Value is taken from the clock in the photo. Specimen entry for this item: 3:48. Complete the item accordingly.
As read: 7:13
